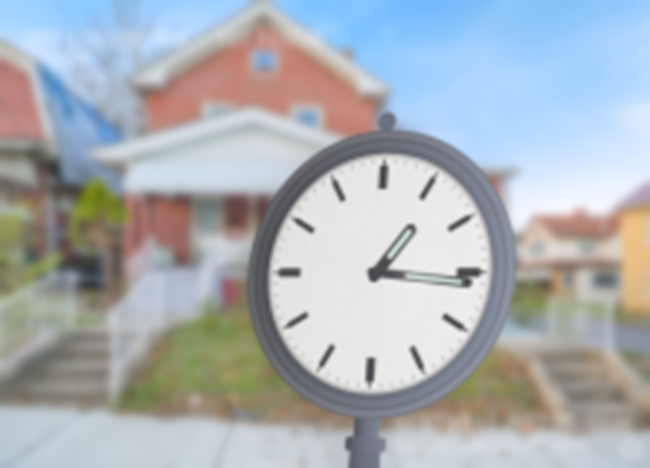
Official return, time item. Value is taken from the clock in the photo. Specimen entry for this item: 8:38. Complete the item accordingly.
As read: 1:16
